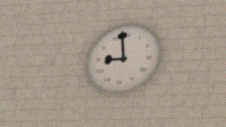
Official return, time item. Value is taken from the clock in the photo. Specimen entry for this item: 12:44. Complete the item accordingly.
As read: 8:58
